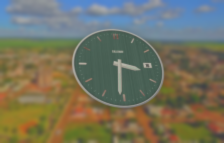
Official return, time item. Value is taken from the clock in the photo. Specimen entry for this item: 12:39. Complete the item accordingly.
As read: 3:31
